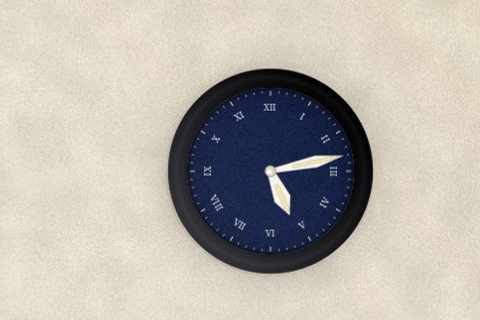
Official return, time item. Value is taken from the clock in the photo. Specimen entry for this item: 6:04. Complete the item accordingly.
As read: 5:13
